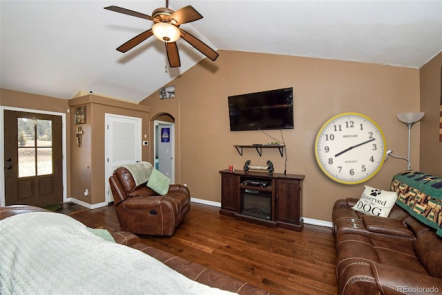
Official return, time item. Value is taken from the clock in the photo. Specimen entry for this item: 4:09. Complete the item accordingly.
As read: 8:12
